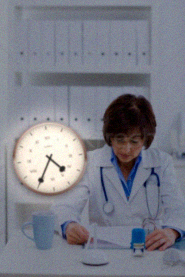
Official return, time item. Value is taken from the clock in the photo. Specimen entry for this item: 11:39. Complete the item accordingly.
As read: 4:35
